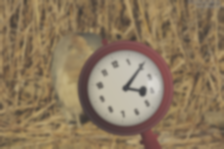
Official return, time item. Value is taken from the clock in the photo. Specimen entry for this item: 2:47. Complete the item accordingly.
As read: 4:10
